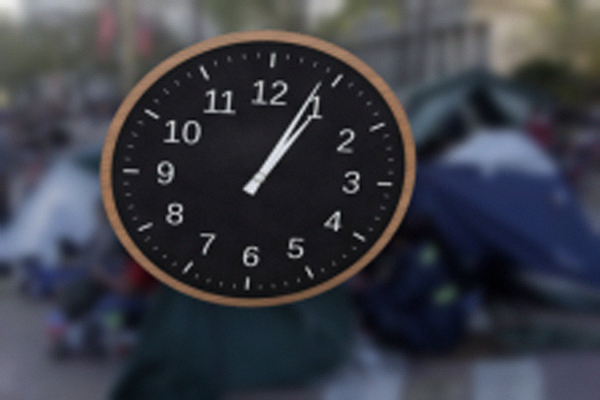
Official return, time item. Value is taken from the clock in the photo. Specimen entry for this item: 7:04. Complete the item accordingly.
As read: 1:04
